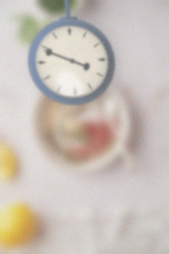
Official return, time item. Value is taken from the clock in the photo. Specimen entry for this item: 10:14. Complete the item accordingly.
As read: 3:49
